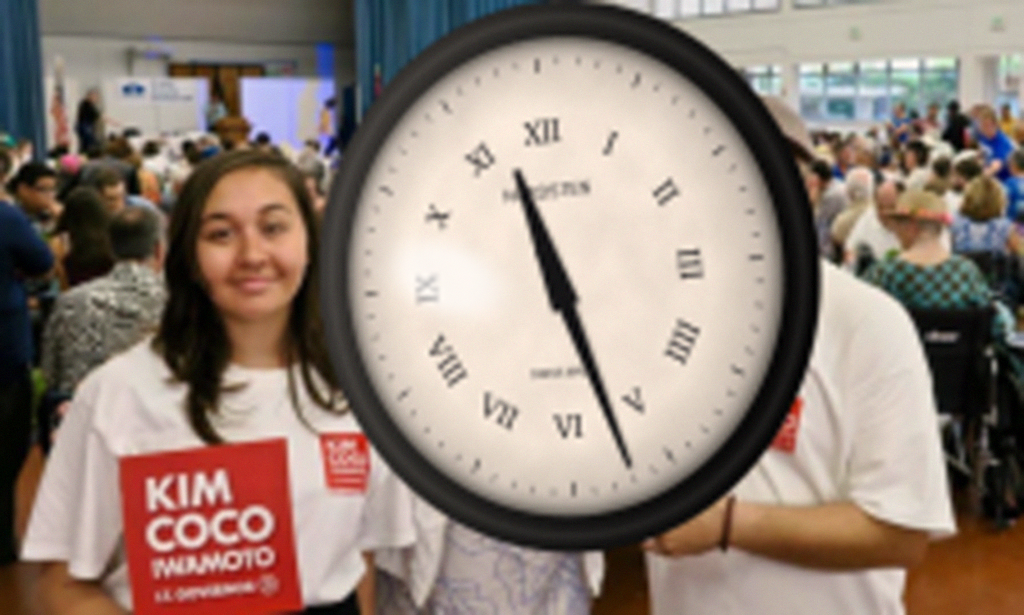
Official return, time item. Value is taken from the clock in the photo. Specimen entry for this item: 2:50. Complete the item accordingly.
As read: 11:27
